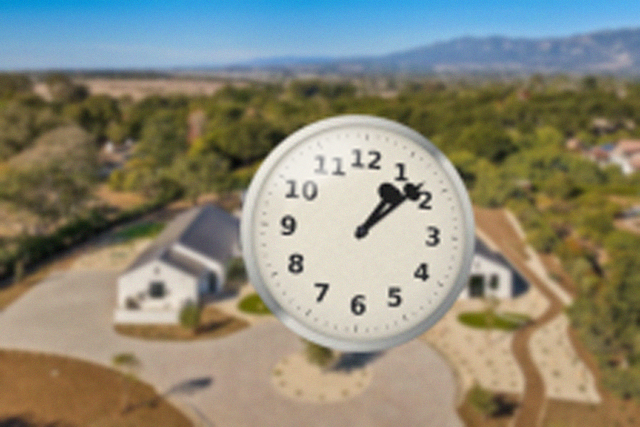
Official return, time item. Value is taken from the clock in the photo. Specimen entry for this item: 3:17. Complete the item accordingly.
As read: 1:08
